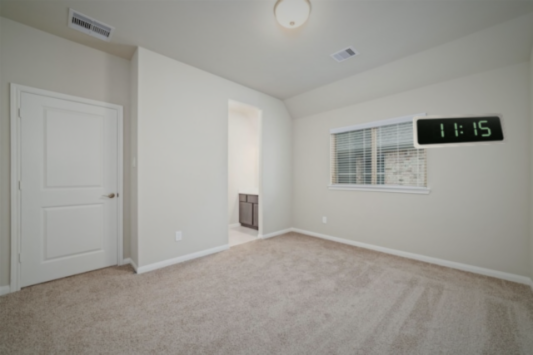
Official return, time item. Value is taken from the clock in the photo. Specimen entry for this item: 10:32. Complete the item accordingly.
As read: 11:15
